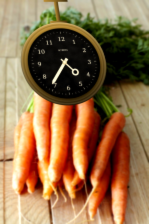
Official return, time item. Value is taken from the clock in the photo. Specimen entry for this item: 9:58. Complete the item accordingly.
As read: 4:36
